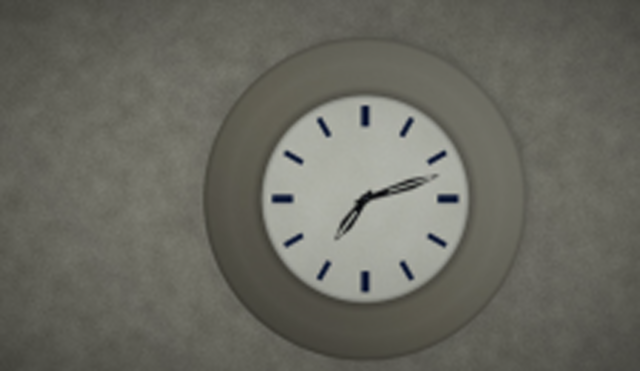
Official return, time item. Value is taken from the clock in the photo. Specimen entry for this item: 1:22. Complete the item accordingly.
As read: 7:12
